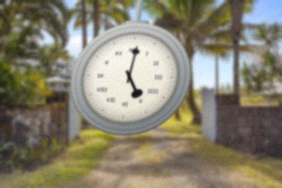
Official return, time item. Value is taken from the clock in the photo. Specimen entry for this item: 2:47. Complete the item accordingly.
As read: 5:01
